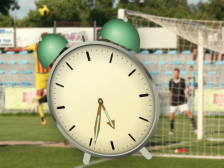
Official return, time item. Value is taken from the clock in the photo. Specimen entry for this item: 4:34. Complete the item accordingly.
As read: 5:34
